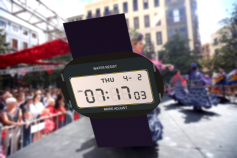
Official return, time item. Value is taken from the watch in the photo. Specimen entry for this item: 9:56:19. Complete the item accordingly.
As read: 7:17:03
